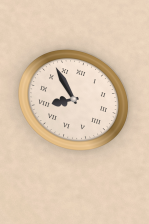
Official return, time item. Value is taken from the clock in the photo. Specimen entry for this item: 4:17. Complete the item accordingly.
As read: 7:53
